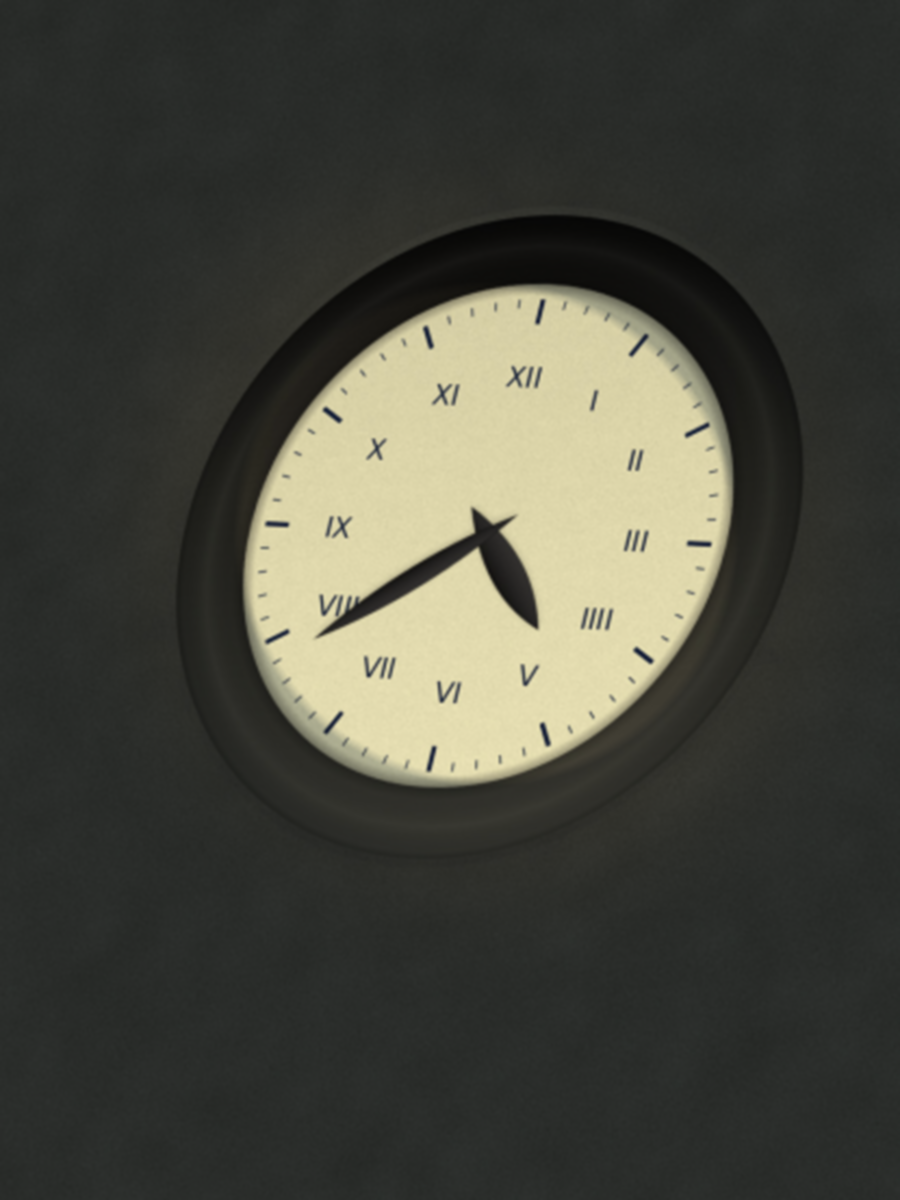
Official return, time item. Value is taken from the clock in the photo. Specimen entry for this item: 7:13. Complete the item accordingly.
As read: 4:39
